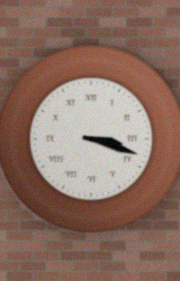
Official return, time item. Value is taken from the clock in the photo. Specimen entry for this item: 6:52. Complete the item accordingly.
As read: 3:18
